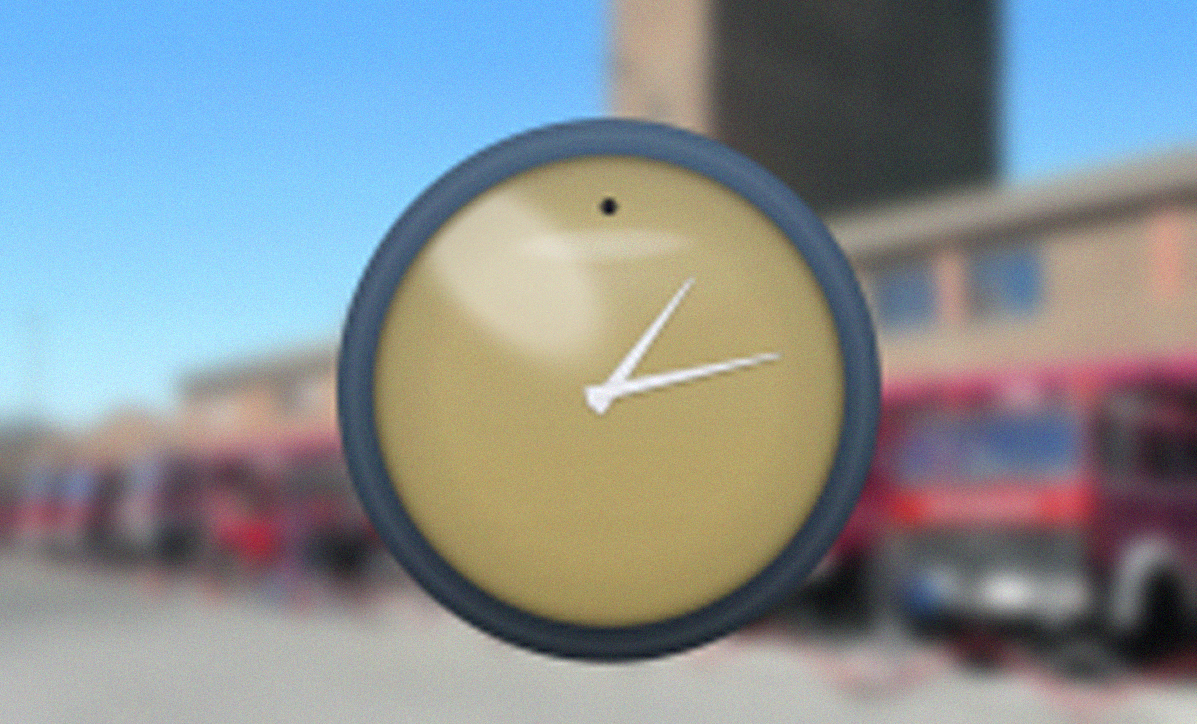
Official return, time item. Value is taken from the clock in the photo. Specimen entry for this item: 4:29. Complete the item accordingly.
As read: 1:13
